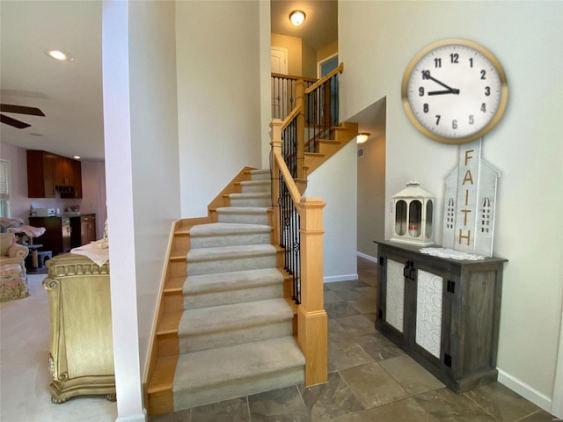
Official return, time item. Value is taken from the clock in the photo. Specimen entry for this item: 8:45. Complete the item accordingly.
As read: 8:50
